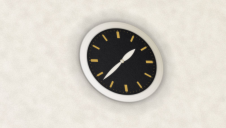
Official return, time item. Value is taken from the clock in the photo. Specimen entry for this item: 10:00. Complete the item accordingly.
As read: 1:38
